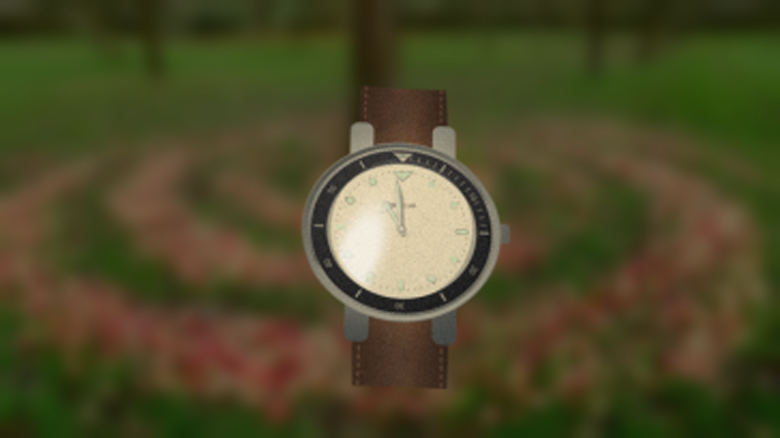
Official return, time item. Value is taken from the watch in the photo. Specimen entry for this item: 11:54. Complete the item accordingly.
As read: 10:59
